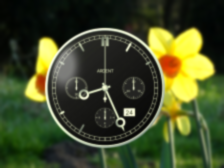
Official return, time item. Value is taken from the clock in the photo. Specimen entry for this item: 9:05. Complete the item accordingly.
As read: 8:26
